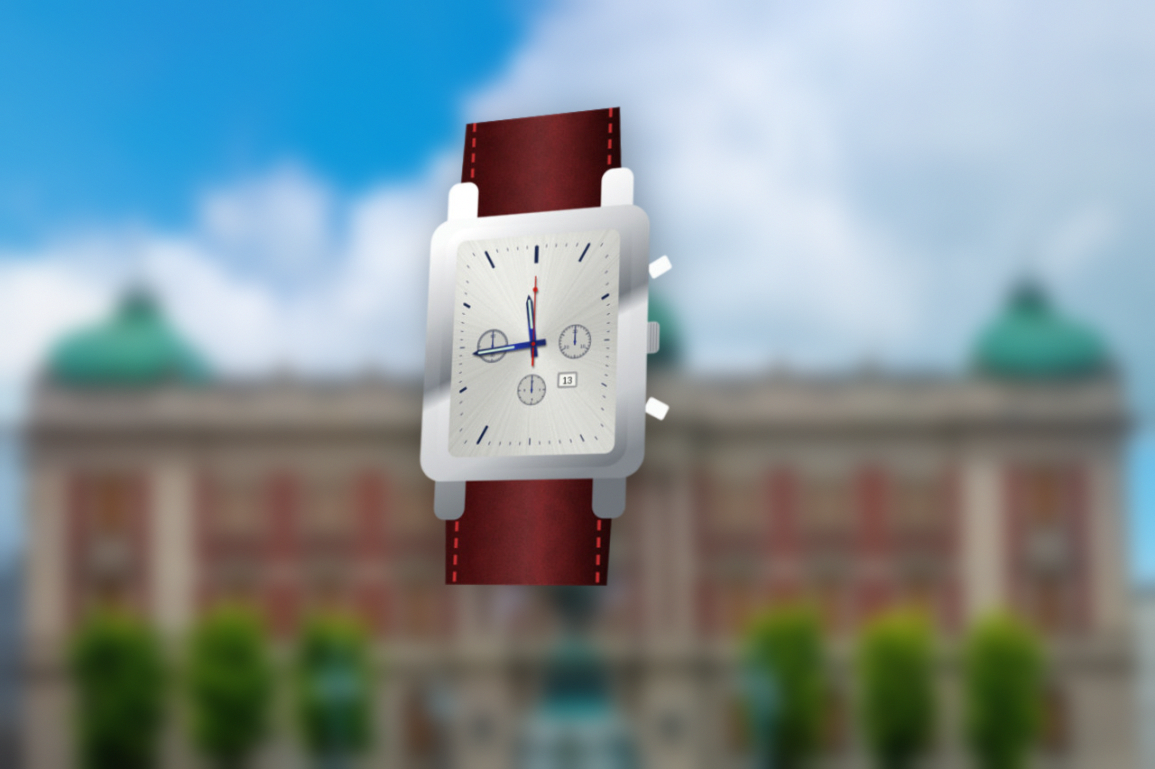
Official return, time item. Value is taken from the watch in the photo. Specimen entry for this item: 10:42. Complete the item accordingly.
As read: 11:44
